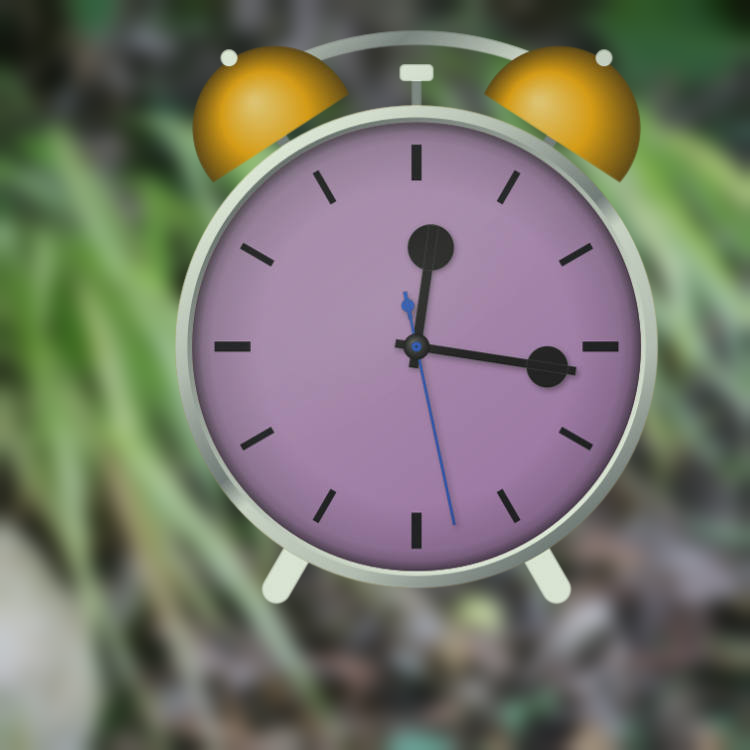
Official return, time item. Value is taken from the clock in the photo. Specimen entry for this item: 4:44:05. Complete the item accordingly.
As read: 12:16:28
